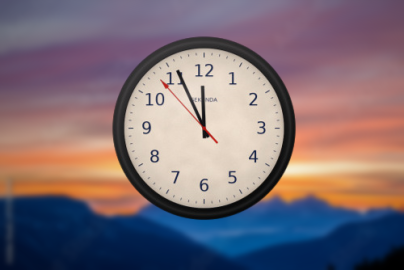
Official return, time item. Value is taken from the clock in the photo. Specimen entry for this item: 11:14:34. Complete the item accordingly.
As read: 11:55:53
